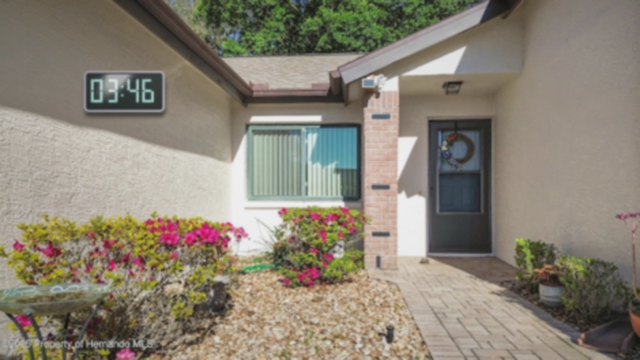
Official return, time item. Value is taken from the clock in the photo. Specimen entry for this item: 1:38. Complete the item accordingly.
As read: 3:46
